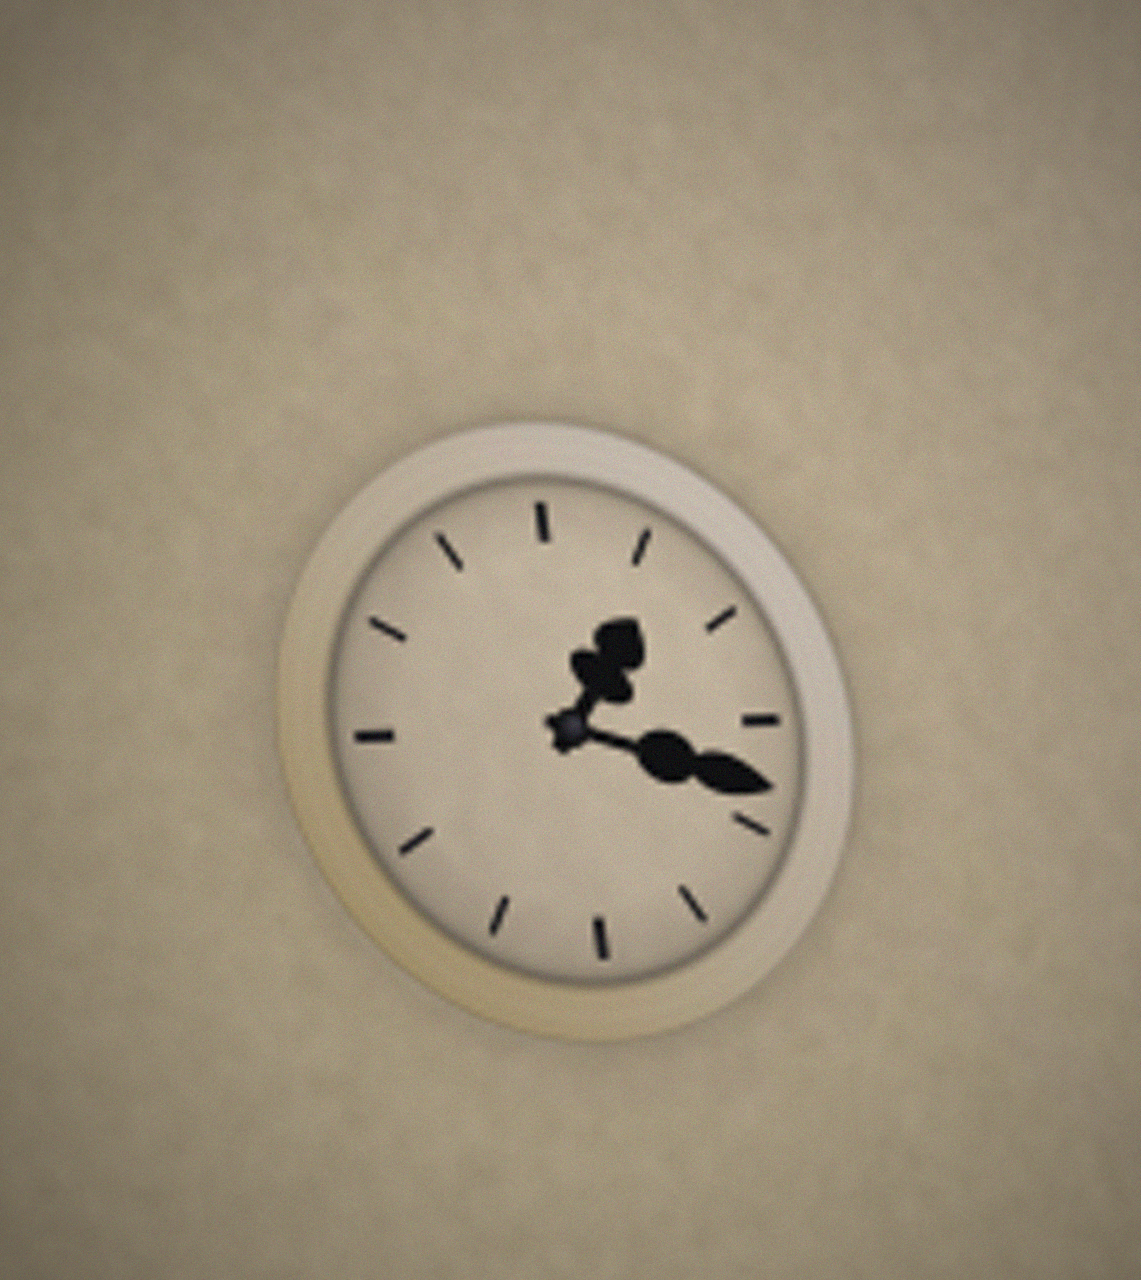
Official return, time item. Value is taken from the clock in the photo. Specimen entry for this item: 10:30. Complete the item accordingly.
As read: 1:18
